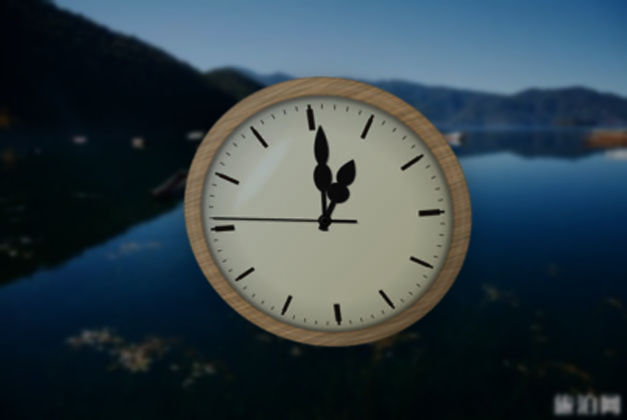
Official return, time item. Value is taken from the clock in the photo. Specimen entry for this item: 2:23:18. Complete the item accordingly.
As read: 1:00:46
